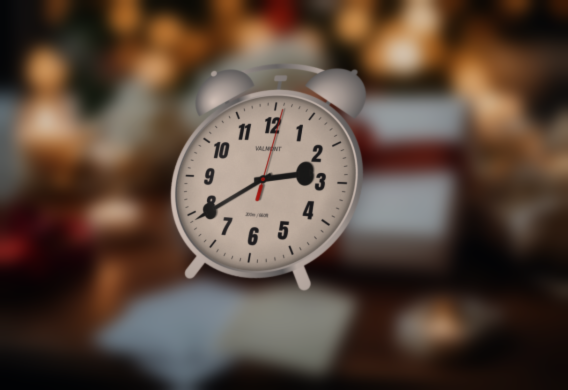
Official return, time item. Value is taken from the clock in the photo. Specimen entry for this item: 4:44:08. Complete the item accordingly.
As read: 2:39:01
